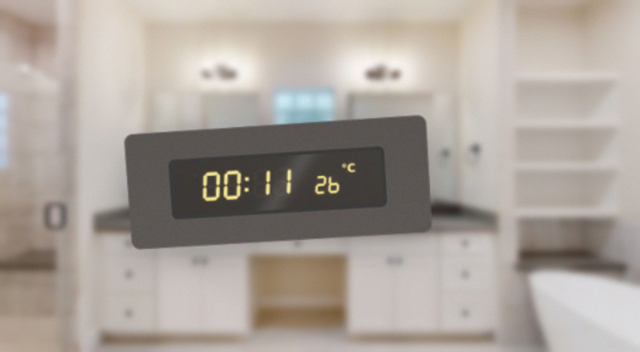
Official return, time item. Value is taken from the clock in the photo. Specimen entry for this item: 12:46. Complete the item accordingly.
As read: 0:11
